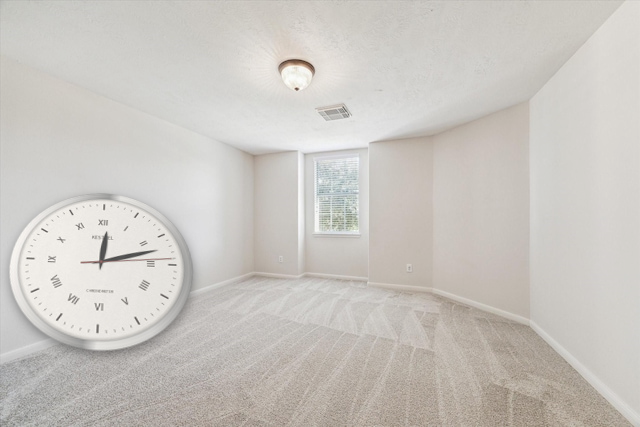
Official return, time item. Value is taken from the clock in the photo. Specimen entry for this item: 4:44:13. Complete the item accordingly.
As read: 12:12:14
